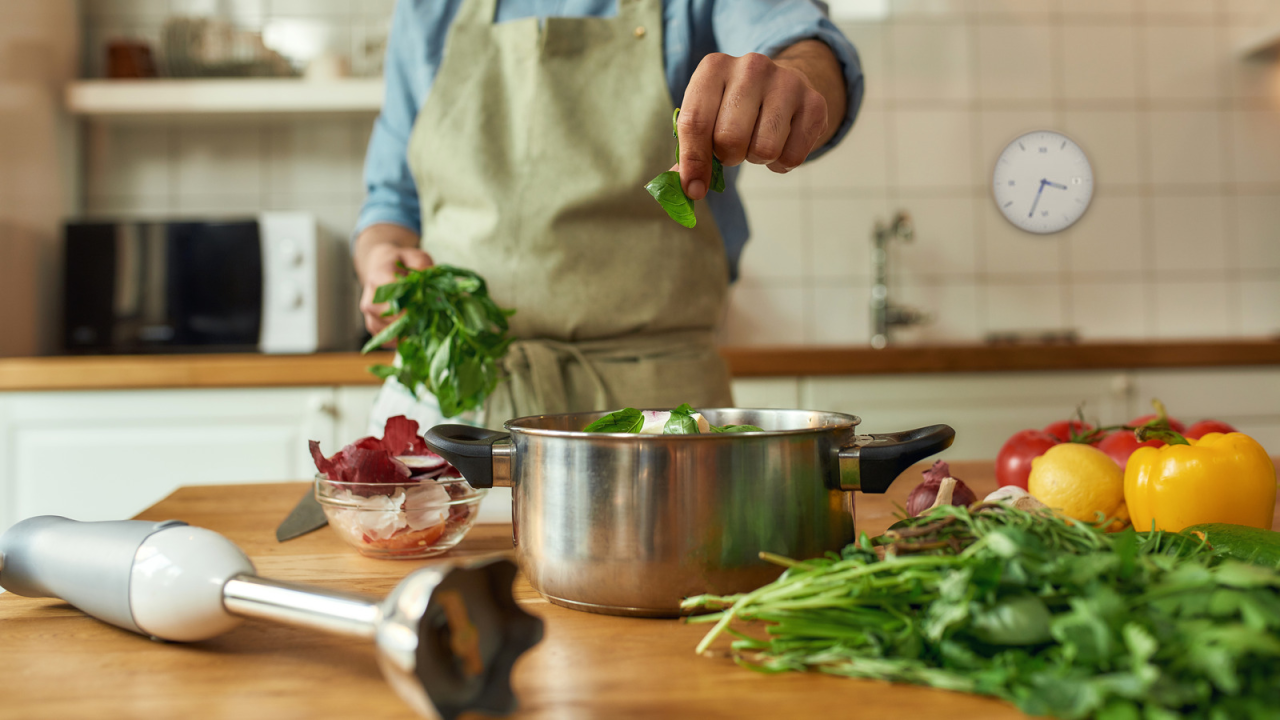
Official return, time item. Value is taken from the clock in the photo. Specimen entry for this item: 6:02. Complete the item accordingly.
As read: 3:34
